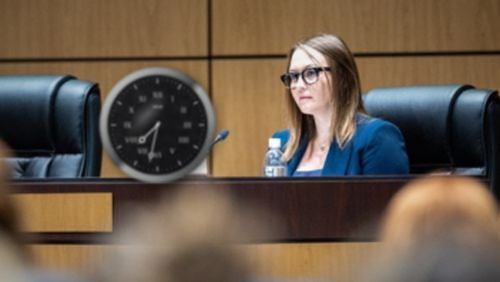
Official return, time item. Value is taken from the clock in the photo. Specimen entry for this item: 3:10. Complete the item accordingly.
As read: 7:32
